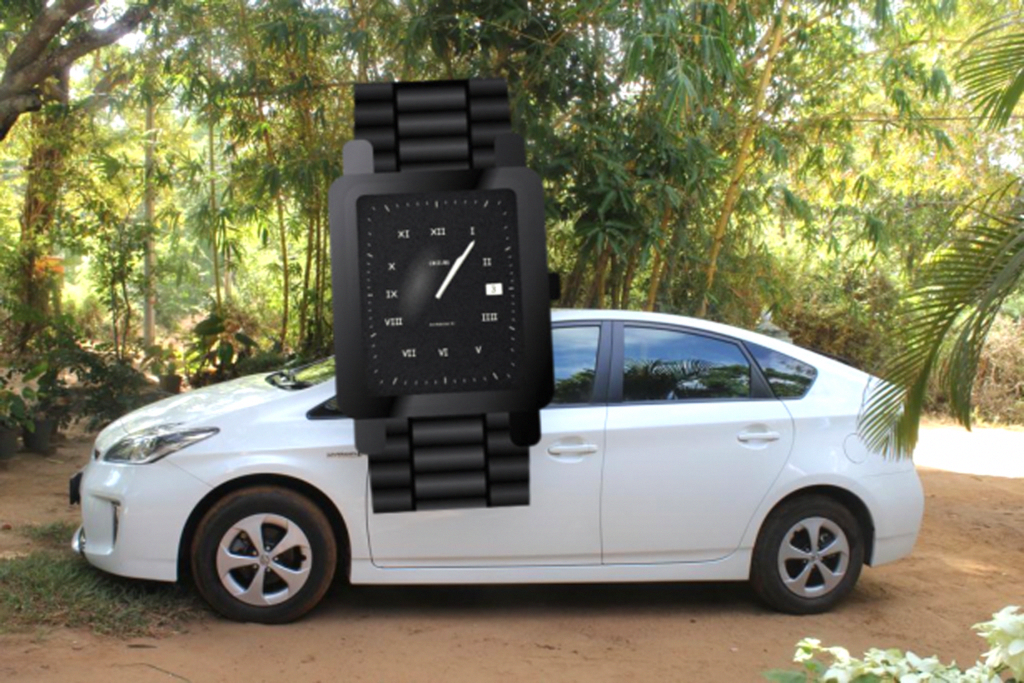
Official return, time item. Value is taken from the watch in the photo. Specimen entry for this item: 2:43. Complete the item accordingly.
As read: 1:06
